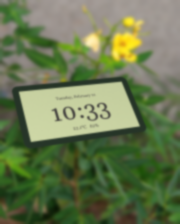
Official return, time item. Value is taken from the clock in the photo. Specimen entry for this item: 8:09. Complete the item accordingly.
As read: 10:33
